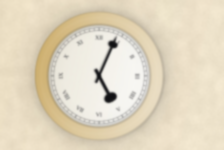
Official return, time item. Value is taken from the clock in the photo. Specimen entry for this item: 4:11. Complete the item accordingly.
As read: 5:04
